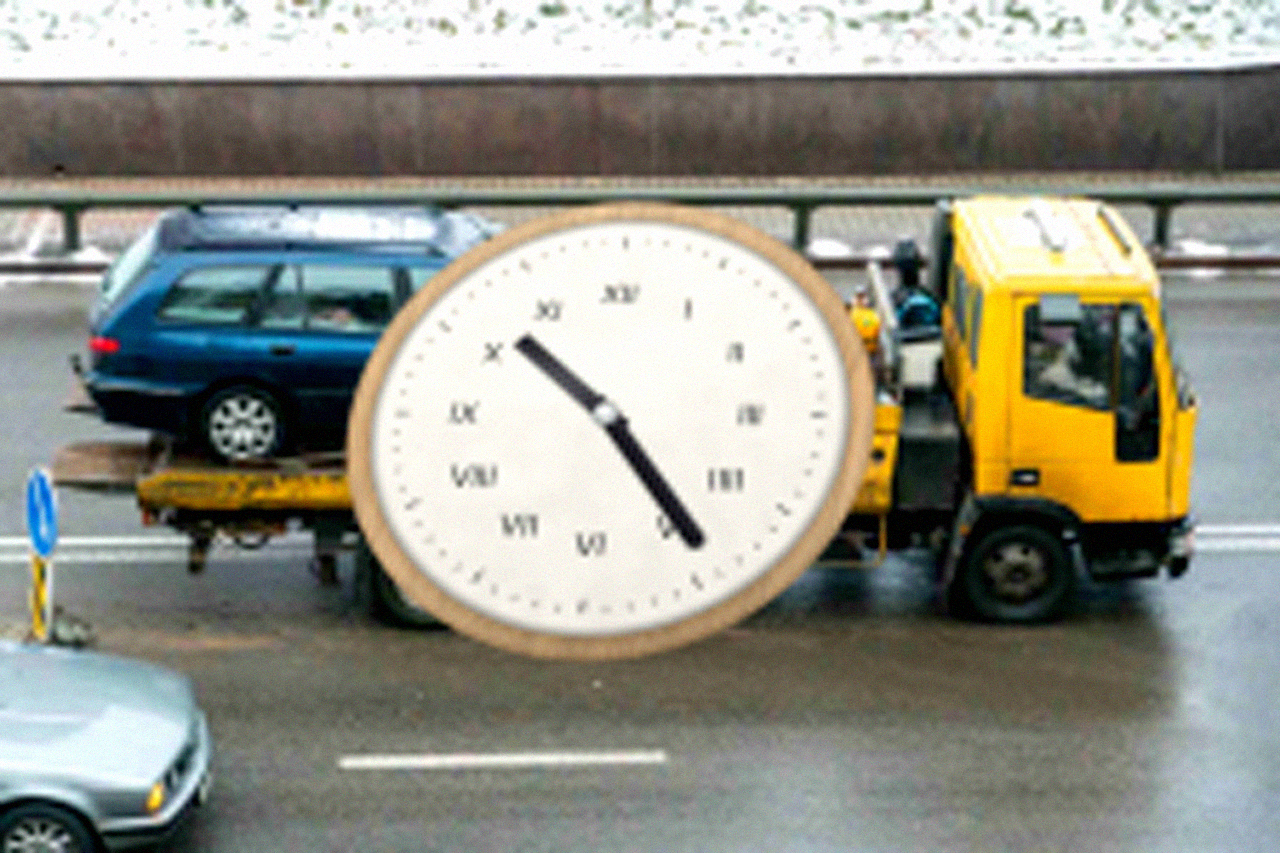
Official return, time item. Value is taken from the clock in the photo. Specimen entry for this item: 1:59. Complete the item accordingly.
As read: 10:24
